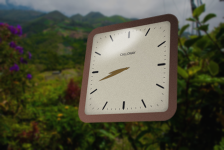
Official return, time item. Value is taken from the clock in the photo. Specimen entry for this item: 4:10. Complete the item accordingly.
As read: 8:42
